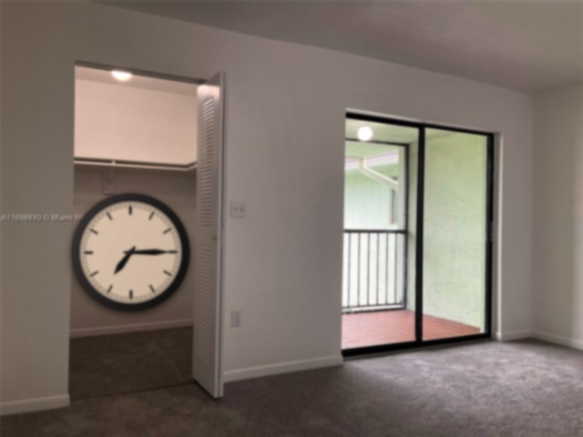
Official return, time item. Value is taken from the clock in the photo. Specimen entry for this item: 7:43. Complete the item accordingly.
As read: 7:15
